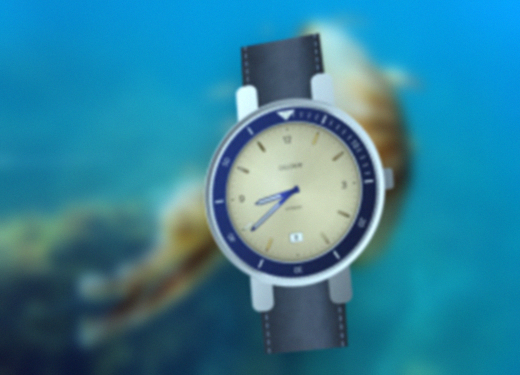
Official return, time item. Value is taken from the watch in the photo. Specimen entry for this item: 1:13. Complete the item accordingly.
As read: 8:39
